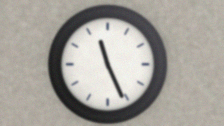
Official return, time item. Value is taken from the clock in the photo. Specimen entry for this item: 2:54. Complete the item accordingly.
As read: 11:26
